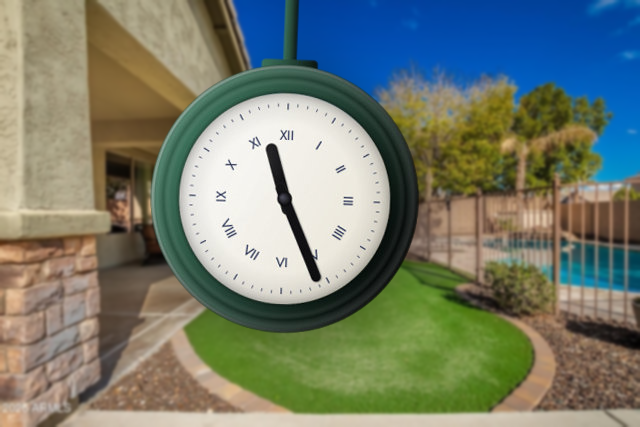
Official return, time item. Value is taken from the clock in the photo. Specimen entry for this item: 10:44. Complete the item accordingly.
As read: 11:26
